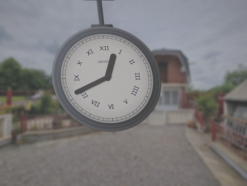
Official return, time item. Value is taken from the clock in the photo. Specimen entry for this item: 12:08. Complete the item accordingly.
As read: 12:41
